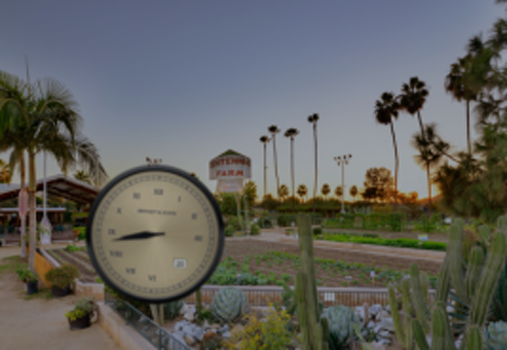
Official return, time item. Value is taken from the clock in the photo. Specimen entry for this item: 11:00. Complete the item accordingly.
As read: 8:43
